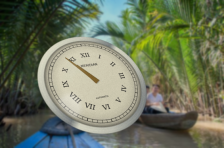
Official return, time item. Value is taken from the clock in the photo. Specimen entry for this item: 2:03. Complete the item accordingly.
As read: 10:54
